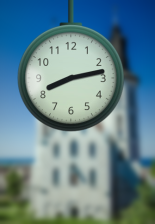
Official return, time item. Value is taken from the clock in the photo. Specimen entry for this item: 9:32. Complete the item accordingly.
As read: 8:13
